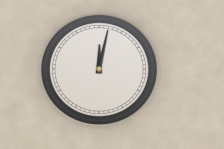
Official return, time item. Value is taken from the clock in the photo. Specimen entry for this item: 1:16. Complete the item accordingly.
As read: 12:02
